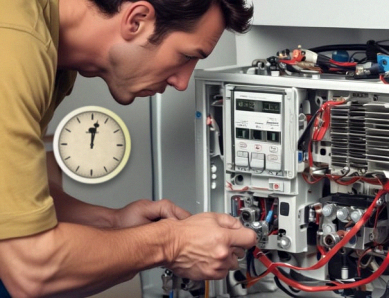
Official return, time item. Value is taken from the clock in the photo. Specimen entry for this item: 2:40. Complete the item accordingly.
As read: 12:02
